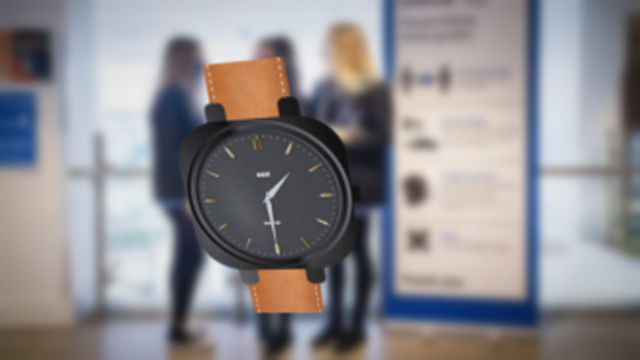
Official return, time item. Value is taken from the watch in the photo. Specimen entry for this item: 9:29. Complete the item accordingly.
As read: 1:30
